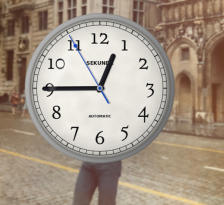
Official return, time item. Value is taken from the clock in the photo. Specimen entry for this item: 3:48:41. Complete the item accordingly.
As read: 12:44:55
